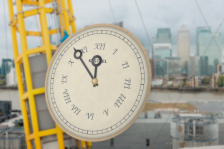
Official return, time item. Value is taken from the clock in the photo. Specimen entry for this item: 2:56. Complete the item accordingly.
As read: 11:53
